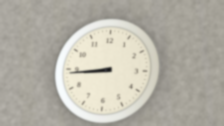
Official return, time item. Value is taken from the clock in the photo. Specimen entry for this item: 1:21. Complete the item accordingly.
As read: 8:44
